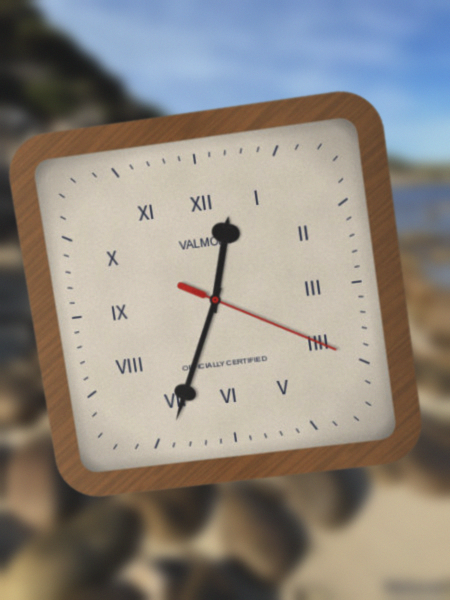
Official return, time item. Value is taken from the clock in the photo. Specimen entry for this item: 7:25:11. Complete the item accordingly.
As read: 12:34:20
